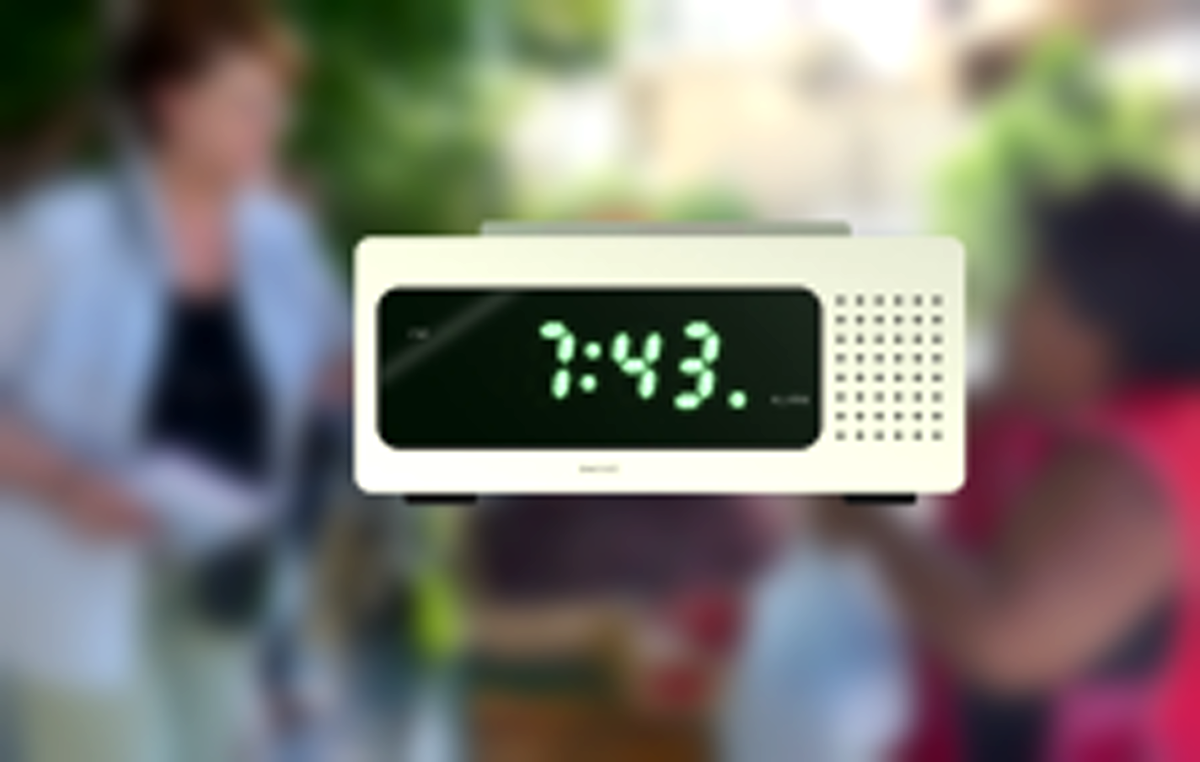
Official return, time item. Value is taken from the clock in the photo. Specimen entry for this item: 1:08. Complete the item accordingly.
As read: 7:43
